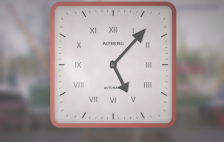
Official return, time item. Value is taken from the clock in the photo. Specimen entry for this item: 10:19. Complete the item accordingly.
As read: 5:07
